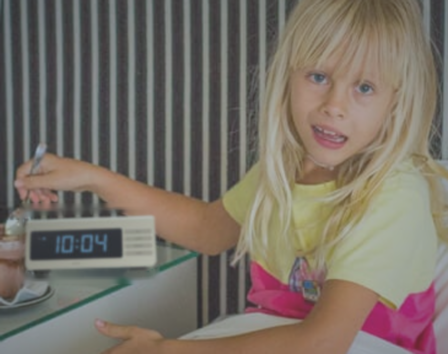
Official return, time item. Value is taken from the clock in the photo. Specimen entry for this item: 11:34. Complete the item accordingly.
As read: 10:04
